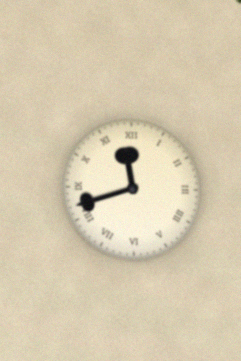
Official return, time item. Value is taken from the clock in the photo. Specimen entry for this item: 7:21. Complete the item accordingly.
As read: 11:42
